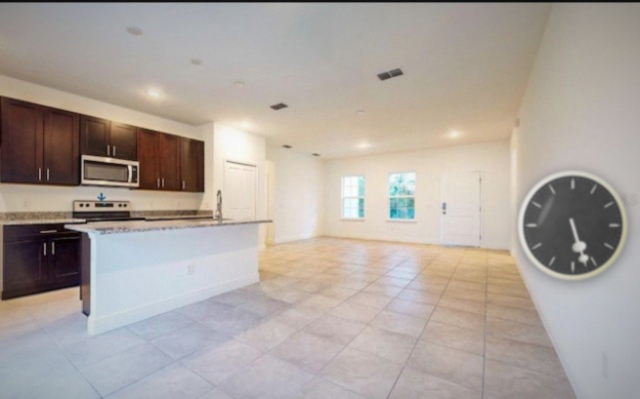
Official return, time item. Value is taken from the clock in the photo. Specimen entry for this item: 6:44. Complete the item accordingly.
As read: 5:27
